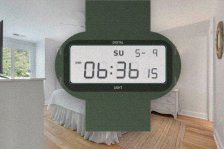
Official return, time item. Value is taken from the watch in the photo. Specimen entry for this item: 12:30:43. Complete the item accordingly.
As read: 6:36:15
